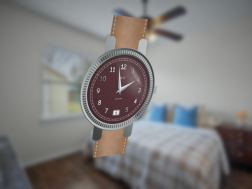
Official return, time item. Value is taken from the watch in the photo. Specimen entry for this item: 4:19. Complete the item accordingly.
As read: 1:58
